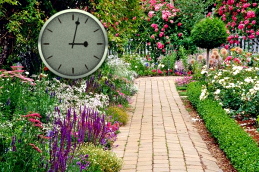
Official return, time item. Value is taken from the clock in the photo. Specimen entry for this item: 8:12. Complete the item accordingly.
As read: 3:02
